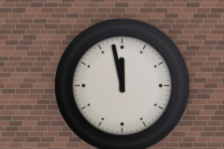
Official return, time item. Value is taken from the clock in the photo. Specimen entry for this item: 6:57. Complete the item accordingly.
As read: 11:58
